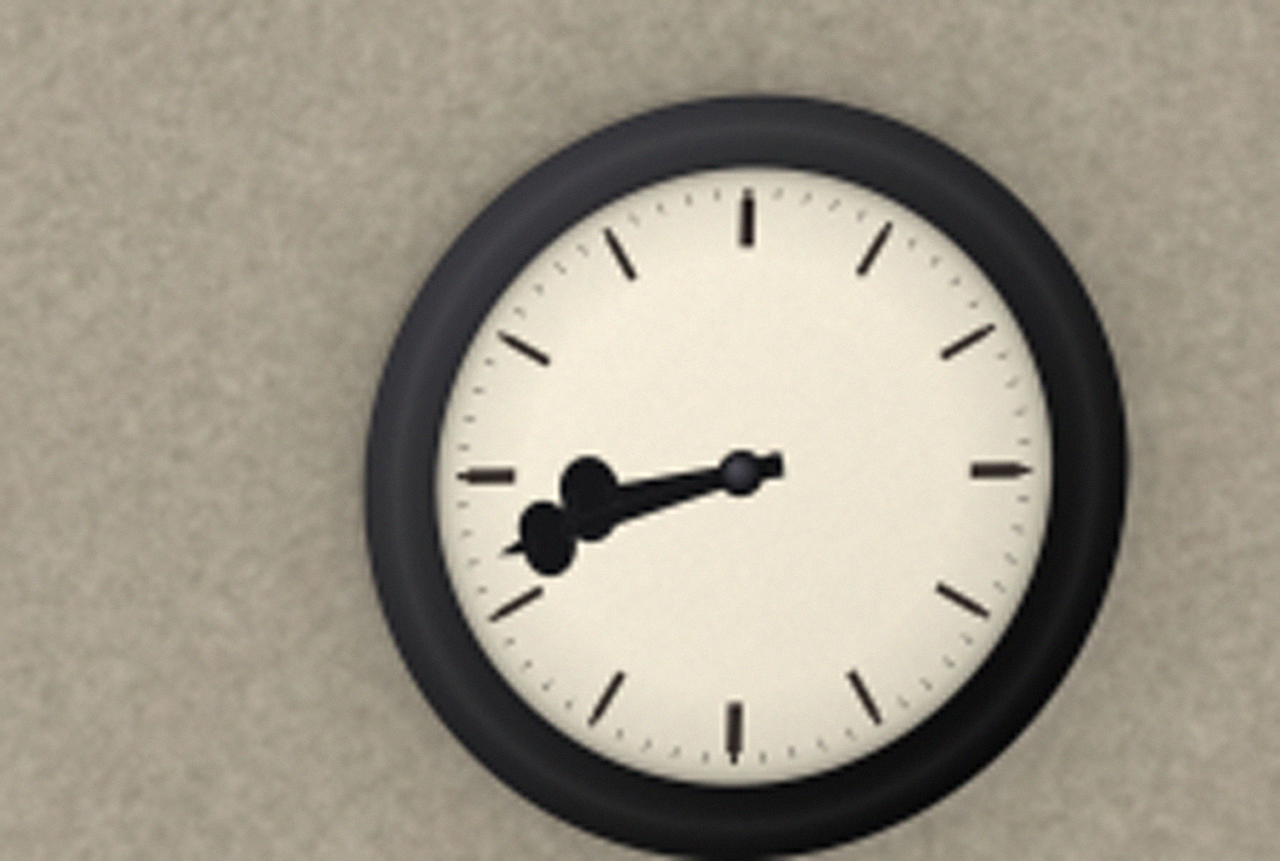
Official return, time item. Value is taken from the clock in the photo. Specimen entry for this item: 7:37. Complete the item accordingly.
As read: 8:42
